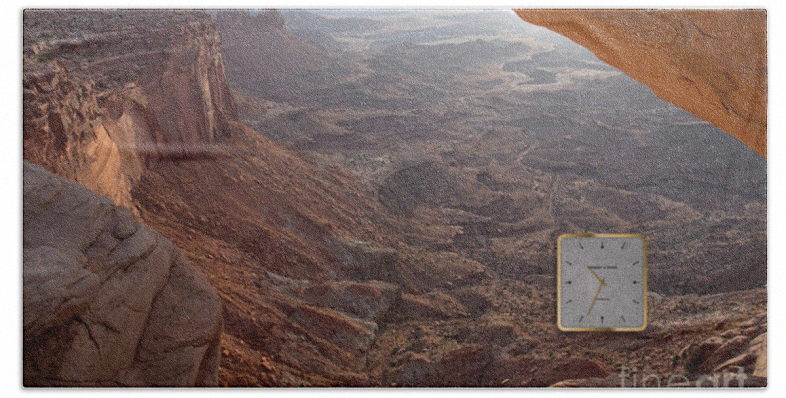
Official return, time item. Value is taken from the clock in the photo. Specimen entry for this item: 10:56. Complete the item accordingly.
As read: 10:34
